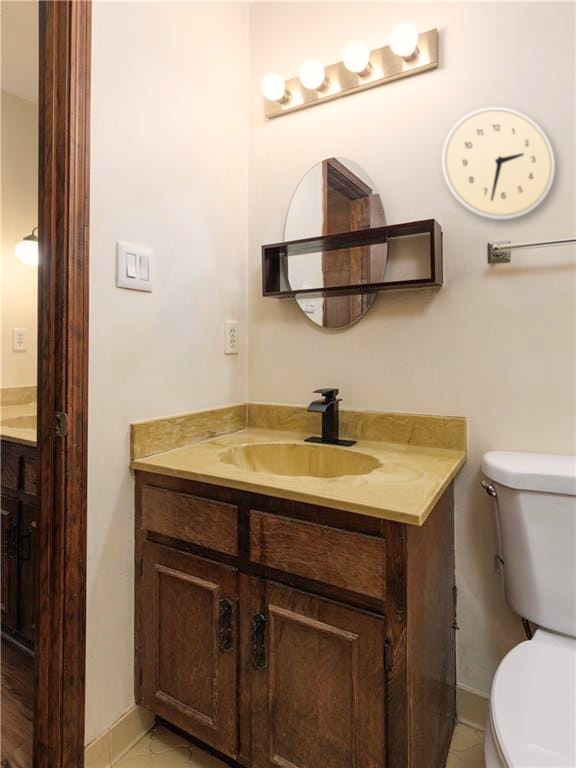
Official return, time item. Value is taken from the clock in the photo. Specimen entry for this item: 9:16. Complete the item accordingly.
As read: 2:33
